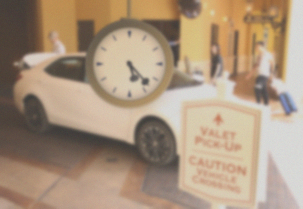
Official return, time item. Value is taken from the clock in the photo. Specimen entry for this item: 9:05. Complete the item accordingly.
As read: 5:23
